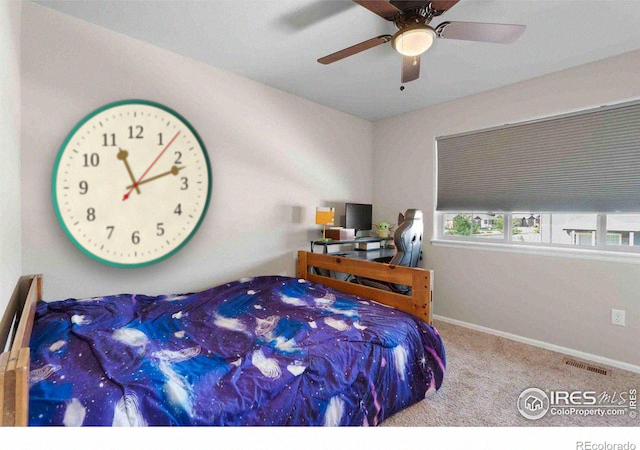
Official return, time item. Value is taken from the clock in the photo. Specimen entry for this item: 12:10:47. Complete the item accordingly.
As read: 11:12:07
